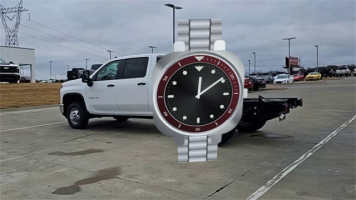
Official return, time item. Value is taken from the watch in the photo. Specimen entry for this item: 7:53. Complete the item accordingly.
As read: 12:09
